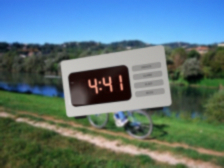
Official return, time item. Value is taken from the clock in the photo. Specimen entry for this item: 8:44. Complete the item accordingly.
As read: 4:41
